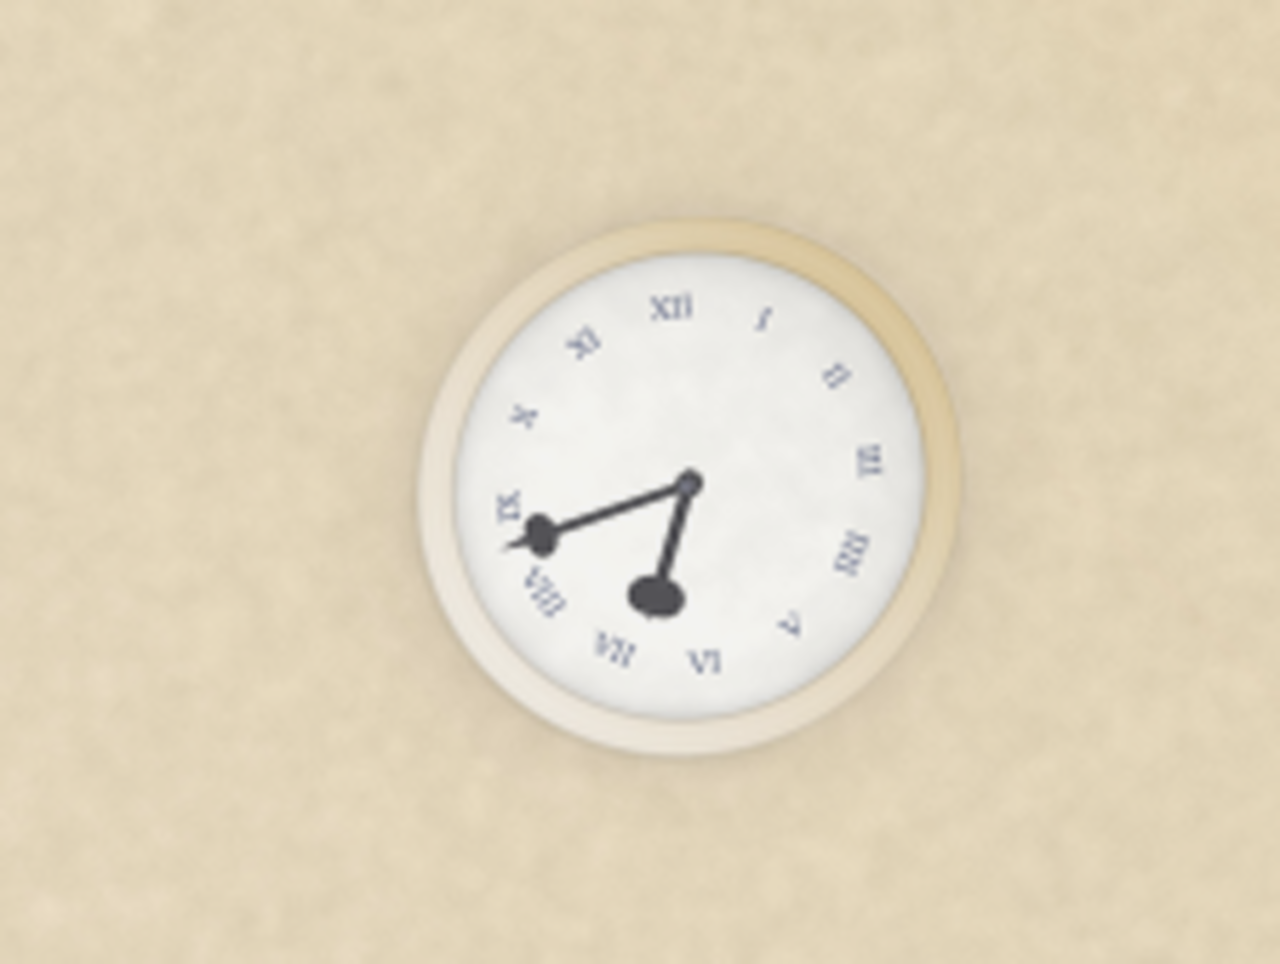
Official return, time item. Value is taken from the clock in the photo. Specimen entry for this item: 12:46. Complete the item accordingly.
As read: 6:43
